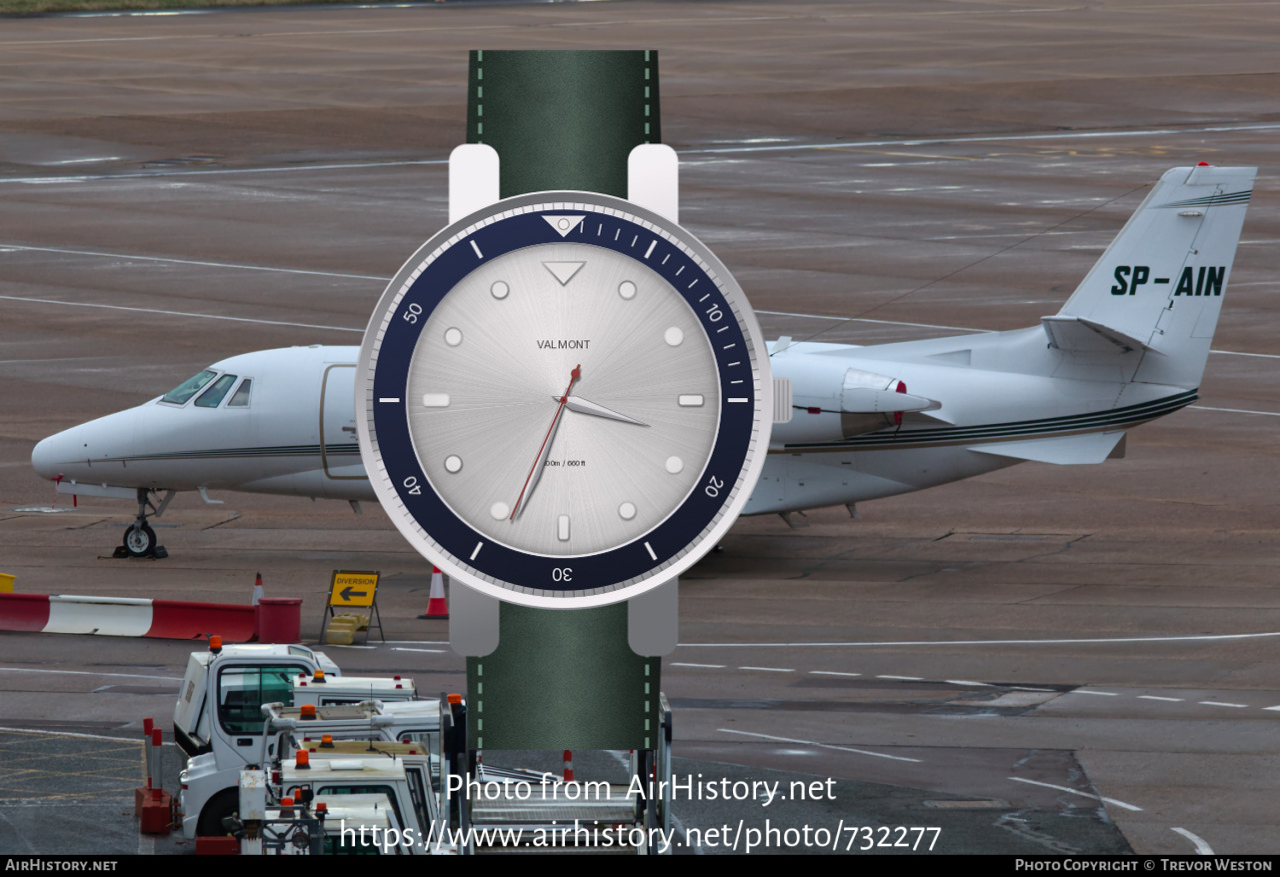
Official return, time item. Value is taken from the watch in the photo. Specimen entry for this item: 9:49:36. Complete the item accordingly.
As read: 3:33:34
